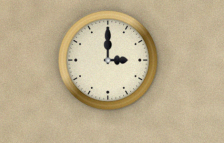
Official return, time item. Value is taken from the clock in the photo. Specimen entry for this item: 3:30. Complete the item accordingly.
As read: 3:00
